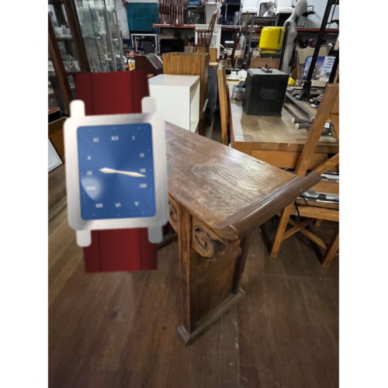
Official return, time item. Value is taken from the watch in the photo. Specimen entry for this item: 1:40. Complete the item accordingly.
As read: 9:17
